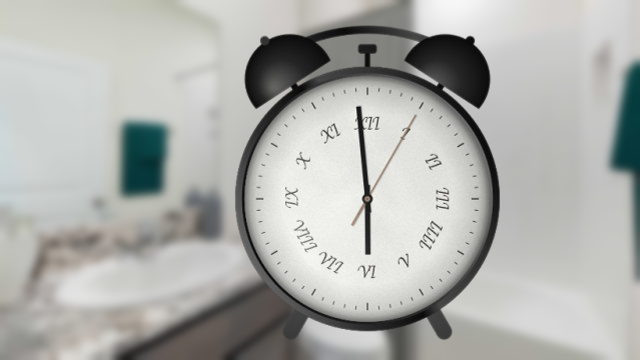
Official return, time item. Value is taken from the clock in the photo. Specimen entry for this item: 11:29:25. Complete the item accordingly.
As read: 5:59:05
